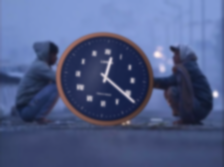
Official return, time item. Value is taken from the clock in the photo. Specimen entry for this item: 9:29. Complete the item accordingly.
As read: 12:21
